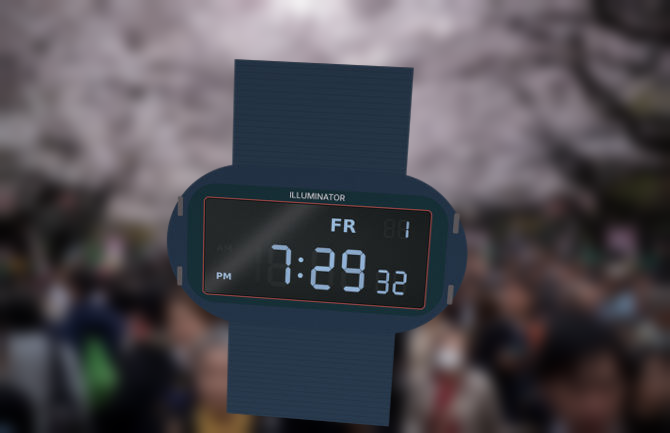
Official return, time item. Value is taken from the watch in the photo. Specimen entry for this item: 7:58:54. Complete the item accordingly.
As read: 7:29:32
